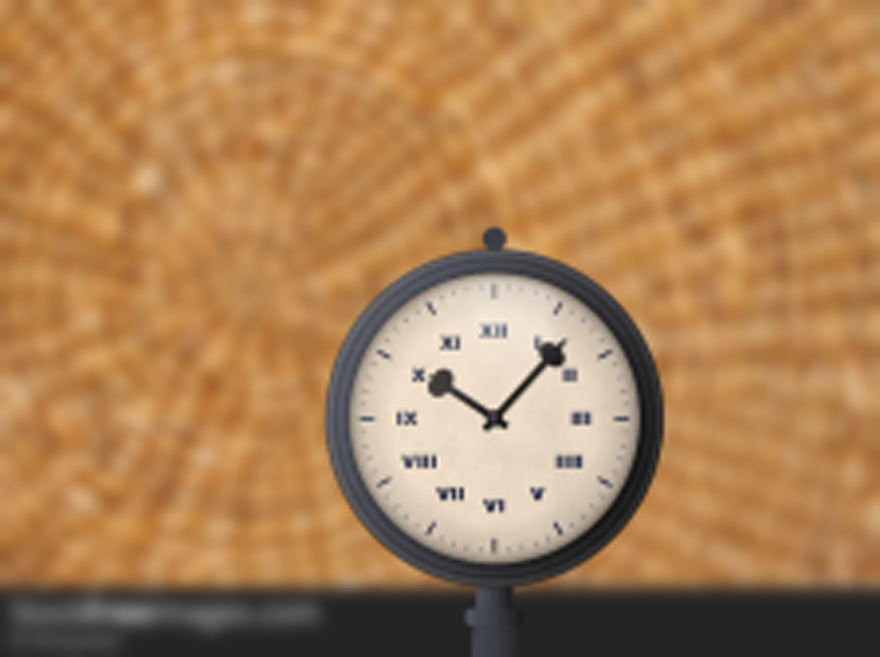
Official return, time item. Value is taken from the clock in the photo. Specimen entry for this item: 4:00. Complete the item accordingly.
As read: 10:07
